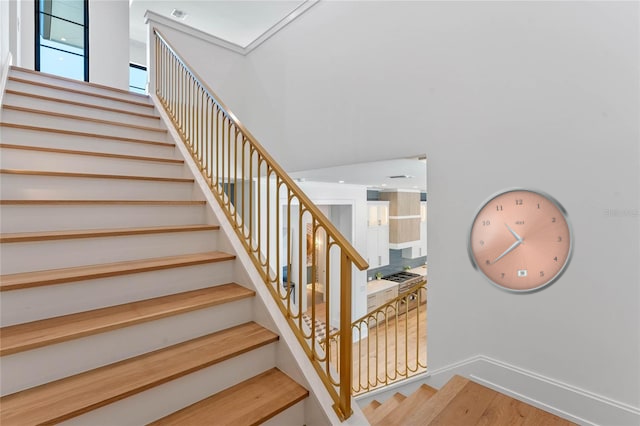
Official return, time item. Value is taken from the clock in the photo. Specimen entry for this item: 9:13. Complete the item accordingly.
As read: 10:39
